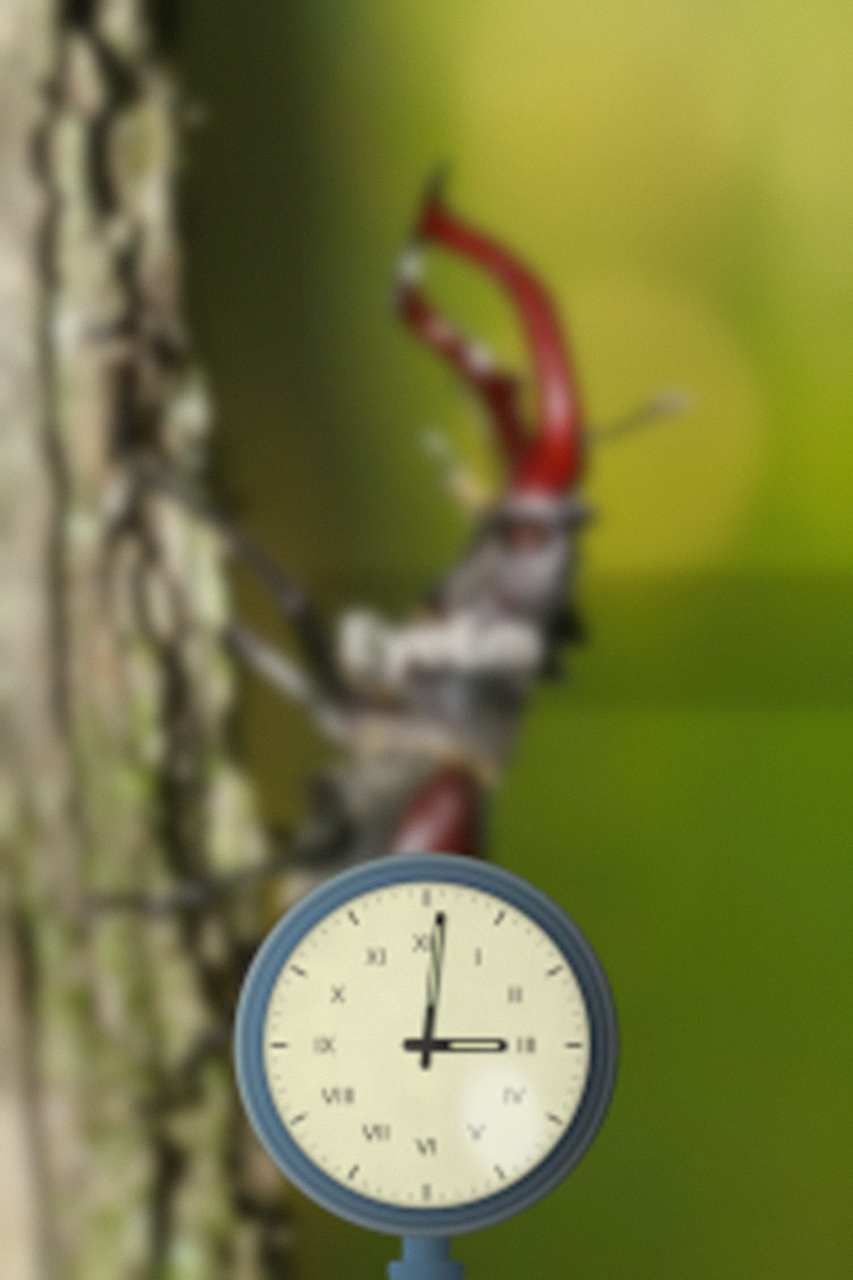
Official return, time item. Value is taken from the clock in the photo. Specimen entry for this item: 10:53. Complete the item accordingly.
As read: 3:01
